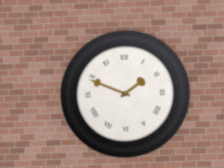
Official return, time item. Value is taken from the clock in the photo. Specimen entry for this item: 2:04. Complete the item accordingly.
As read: 1:49
